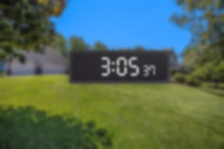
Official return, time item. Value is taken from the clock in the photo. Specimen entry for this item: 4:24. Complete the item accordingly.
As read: 3:05
